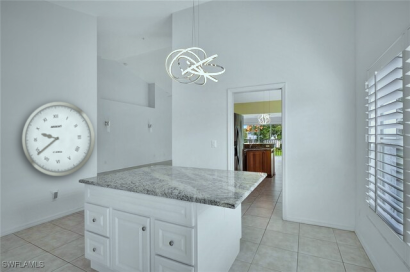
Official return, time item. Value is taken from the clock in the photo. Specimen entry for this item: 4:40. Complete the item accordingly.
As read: 9:39
